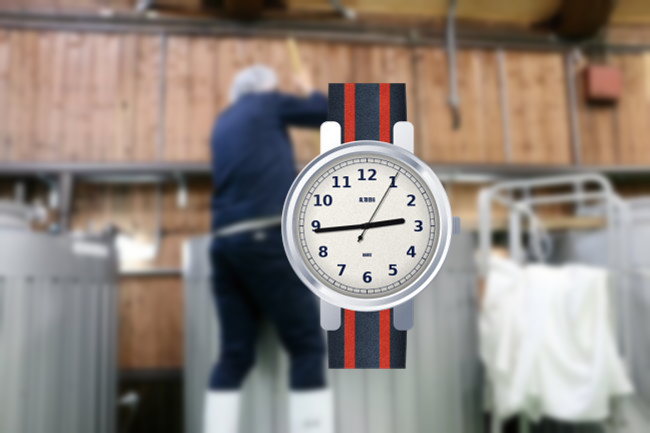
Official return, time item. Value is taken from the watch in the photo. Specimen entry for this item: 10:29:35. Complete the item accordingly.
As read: 2:44:05
